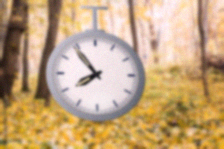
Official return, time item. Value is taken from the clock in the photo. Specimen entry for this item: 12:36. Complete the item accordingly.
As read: 7:54
